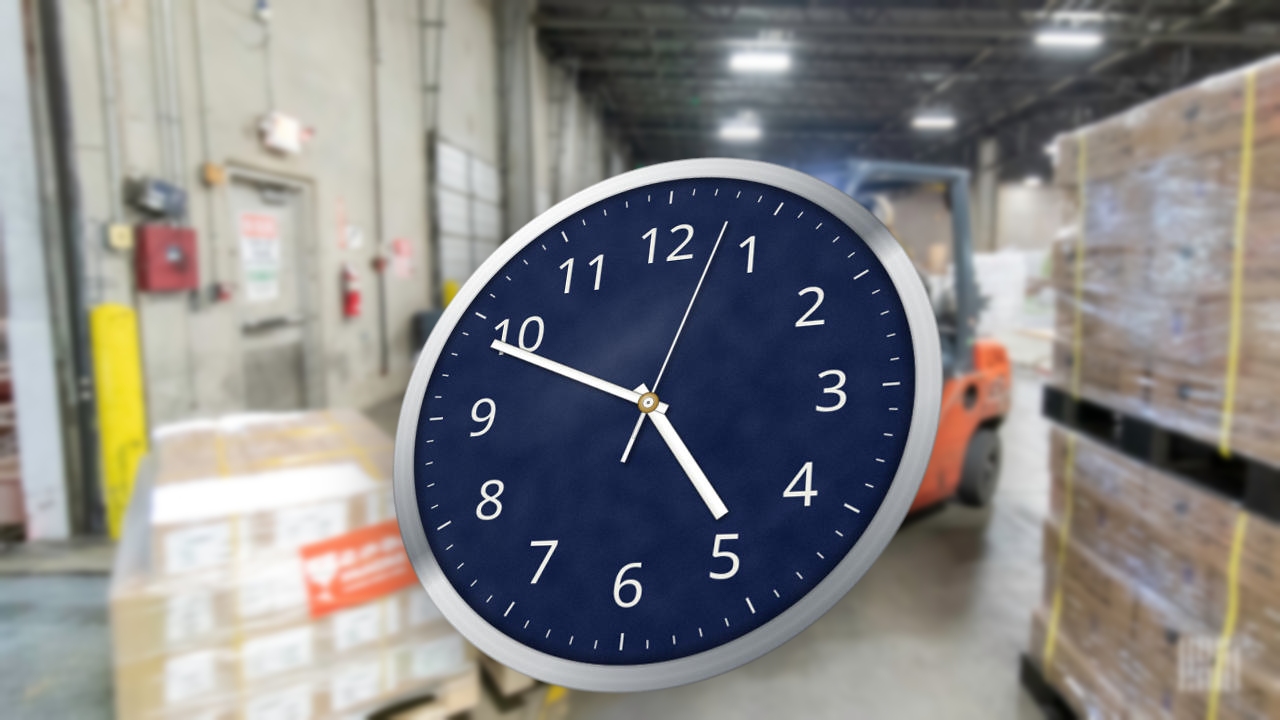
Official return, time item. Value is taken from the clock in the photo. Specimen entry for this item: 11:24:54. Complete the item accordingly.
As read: 4:49:03
